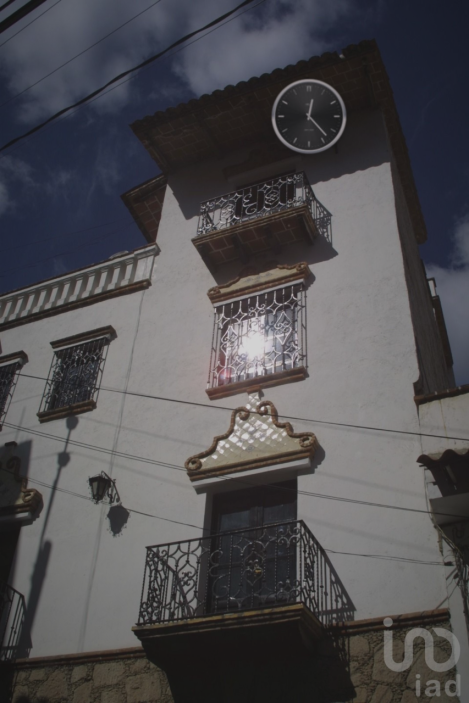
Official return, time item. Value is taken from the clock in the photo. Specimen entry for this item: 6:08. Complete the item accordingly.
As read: 12:23
